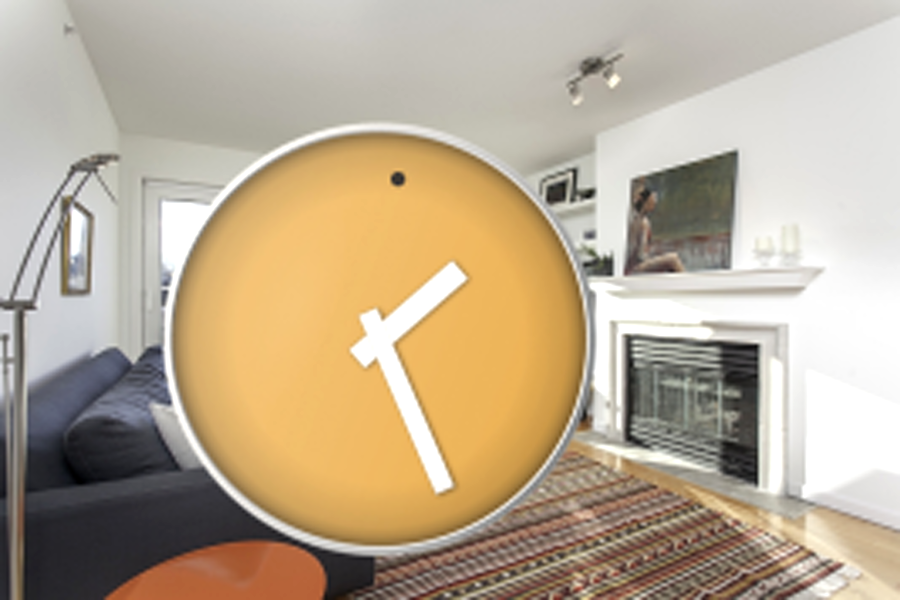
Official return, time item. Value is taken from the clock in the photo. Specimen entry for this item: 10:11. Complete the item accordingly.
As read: 1:25
